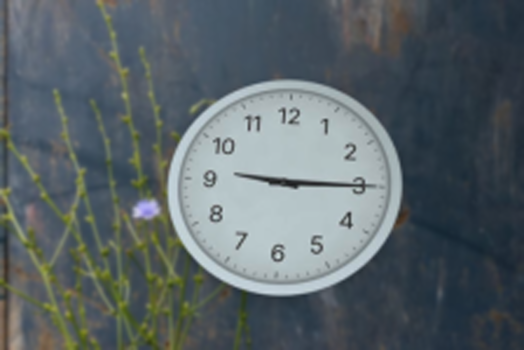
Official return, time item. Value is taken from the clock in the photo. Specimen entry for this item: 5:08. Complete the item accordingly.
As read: 9:15
